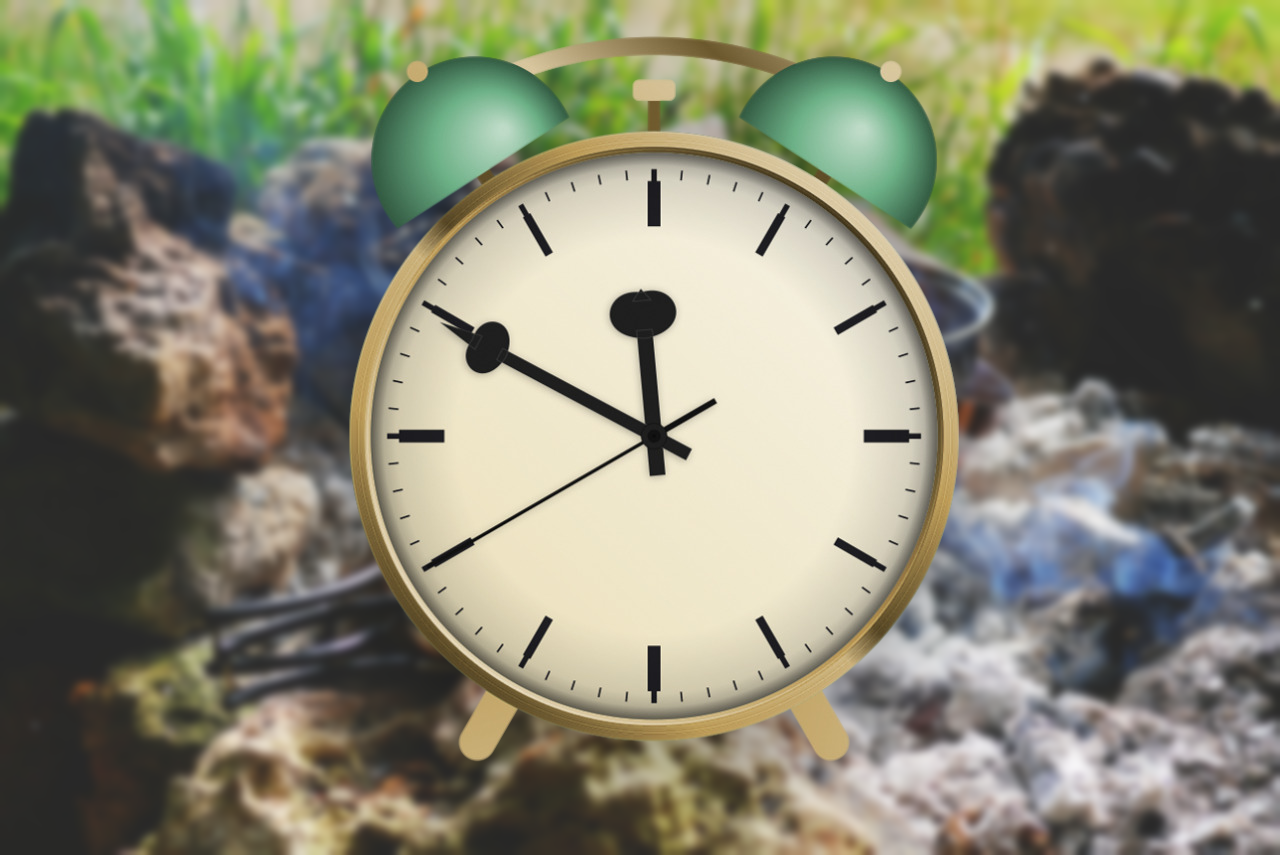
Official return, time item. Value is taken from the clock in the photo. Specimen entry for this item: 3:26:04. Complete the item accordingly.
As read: 11:49:40
